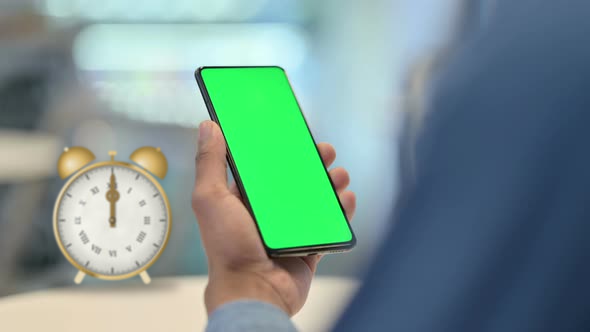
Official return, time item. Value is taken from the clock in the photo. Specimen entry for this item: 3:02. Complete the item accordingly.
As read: 12:00
